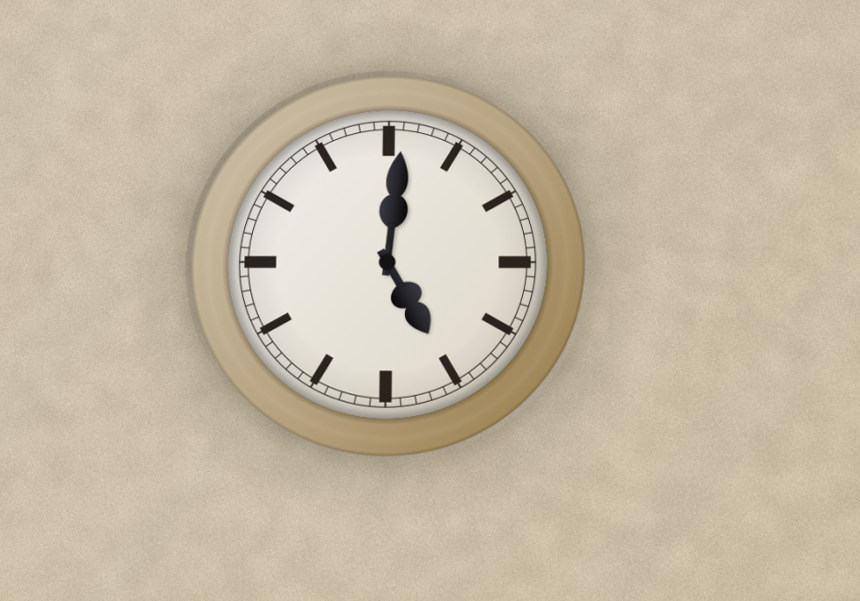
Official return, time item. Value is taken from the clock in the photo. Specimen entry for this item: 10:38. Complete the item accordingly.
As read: 5:01
